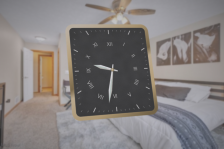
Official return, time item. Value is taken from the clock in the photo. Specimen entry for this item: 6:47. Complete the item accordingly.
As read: 9:32
